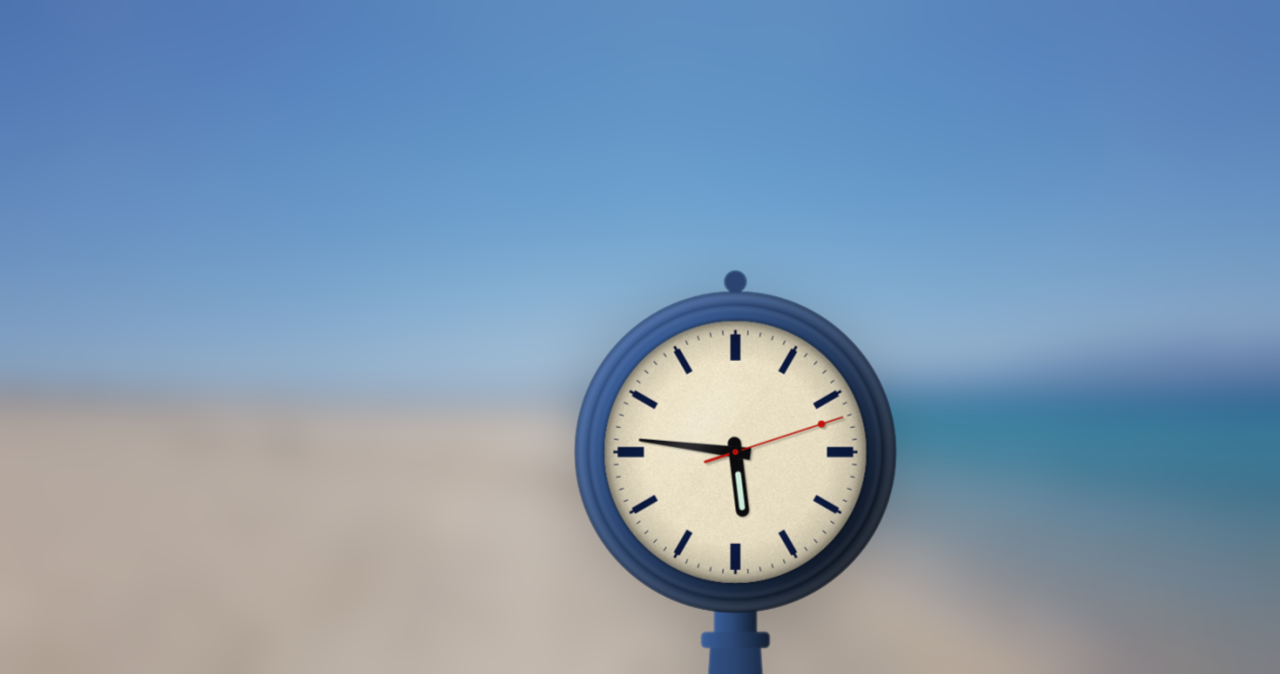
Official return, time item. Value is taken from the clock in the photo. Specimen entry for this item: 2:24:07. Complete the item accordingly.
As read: 5:46:12
